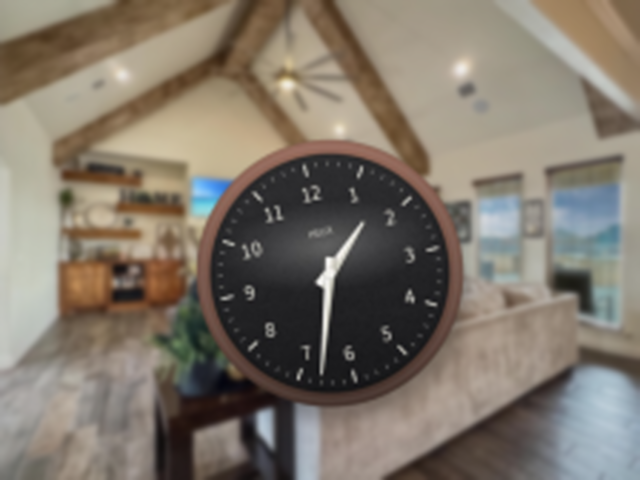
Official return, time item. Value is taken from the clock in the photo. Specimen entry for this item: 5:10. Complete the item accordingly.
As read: 1:33
